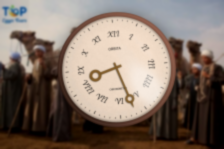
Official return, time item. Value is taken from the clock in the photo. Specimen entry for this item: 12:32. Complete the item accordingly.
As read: 8:27
